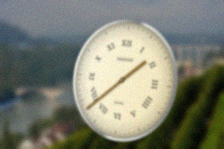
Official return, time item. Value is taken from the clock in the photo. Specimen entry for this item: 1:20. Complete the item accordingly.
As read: 1:38
